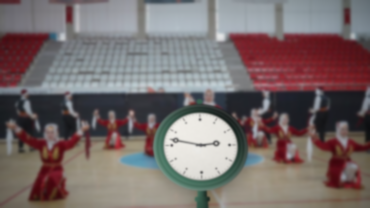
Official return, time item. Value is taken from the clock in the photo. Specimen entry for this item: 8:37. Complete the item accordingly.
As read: 2:47
